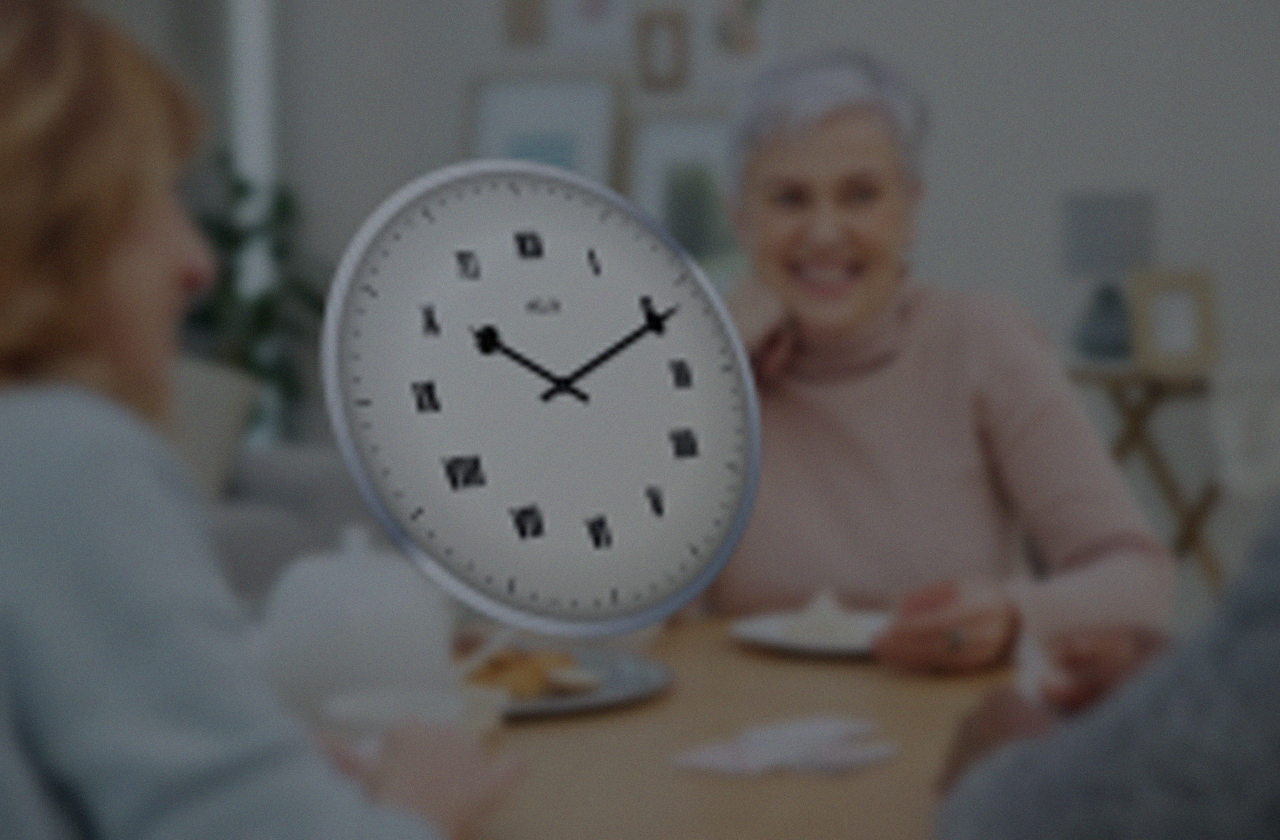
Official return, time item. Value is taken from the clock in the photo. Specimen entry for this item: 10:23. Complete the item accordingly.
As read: 10:11
